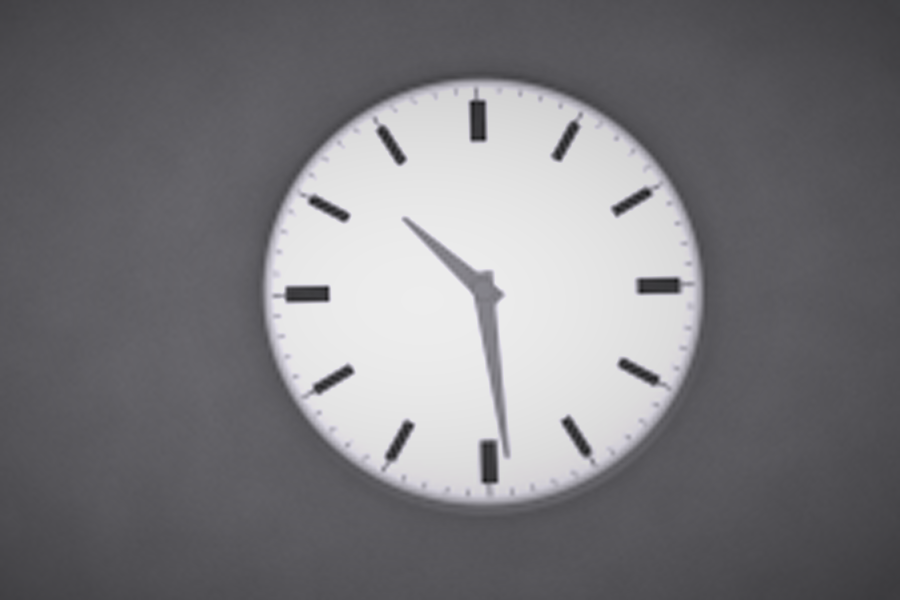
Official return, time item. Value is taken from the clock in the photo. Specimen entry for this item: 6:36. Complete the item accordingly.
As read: 10:29
